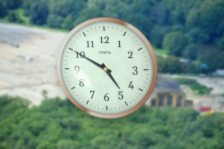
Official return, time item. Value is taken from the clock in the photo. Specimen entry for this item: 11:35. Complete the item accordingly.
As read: 4:50
